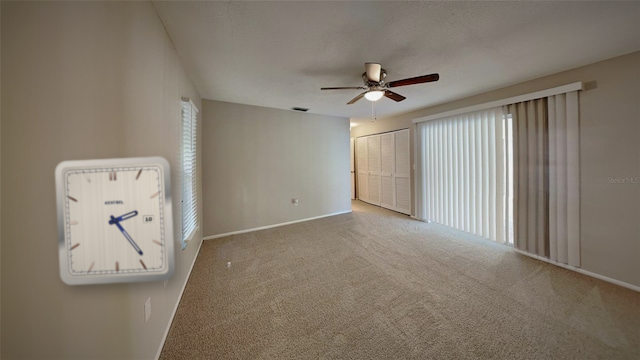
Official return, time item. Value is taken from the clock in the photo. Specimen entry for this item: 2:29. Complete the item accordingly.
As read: 2:24
